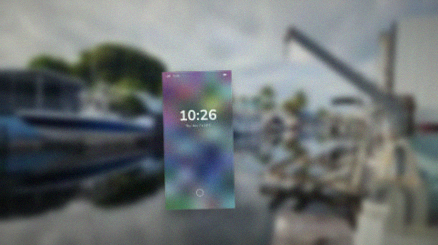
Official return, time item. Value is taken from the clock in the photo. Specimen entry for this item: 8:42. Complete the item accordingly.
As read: 10:26
